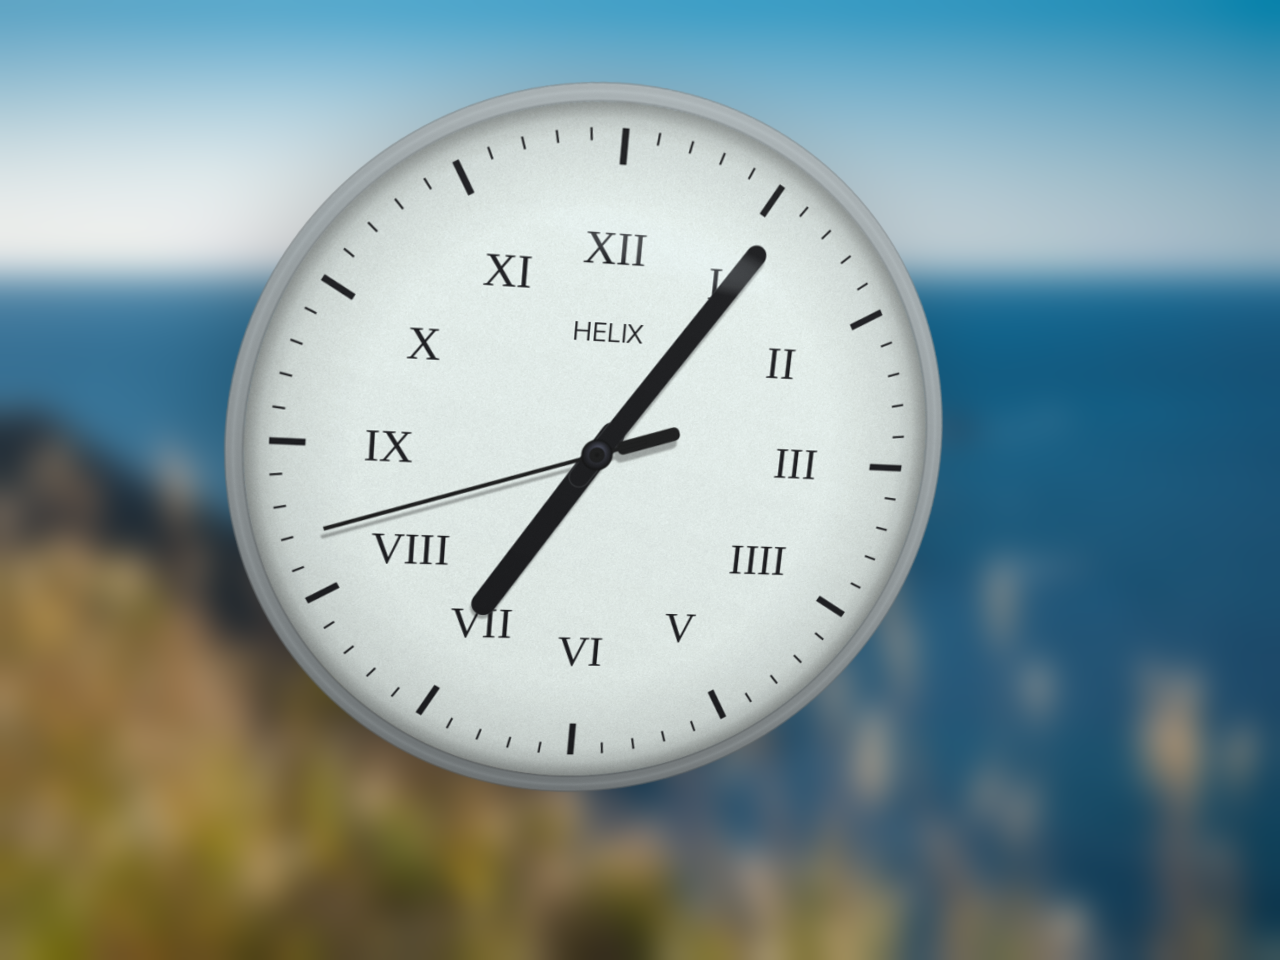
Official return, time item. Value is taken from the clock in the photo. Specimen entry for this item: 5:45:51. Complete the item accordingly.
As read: 7:05:42
